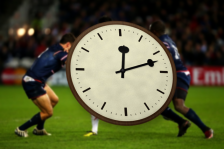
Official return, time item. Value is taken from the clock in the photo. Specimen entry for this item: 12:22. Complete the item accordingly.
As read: 12:12
